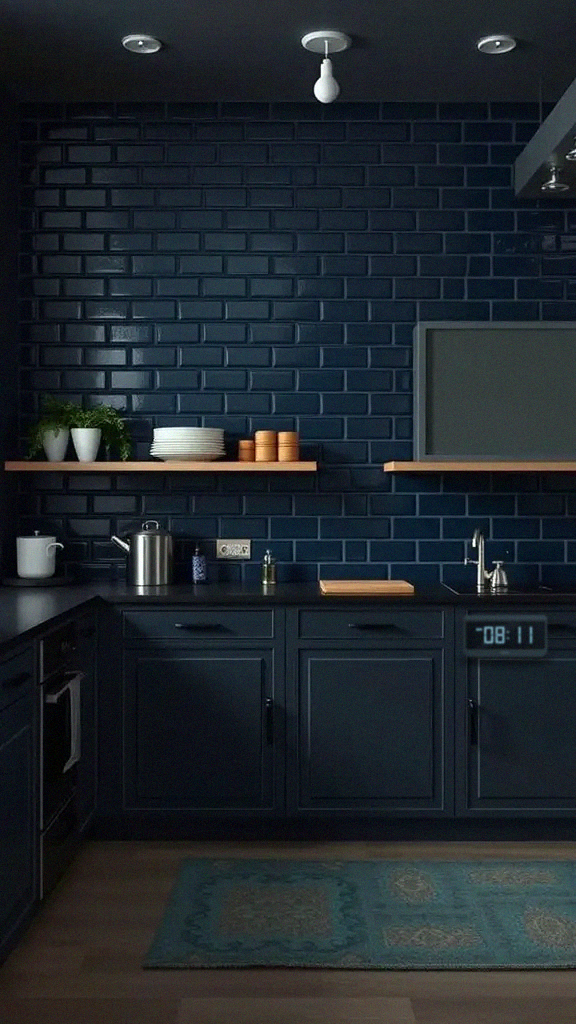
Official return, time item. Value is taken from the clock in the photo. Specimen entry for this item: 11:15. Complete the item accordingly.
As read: 8:11
